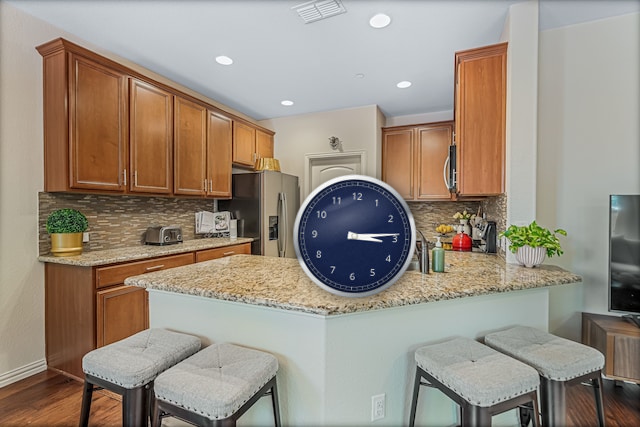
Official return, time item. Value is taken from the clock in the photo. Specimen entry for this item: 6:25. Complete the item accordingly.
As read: 3:14
